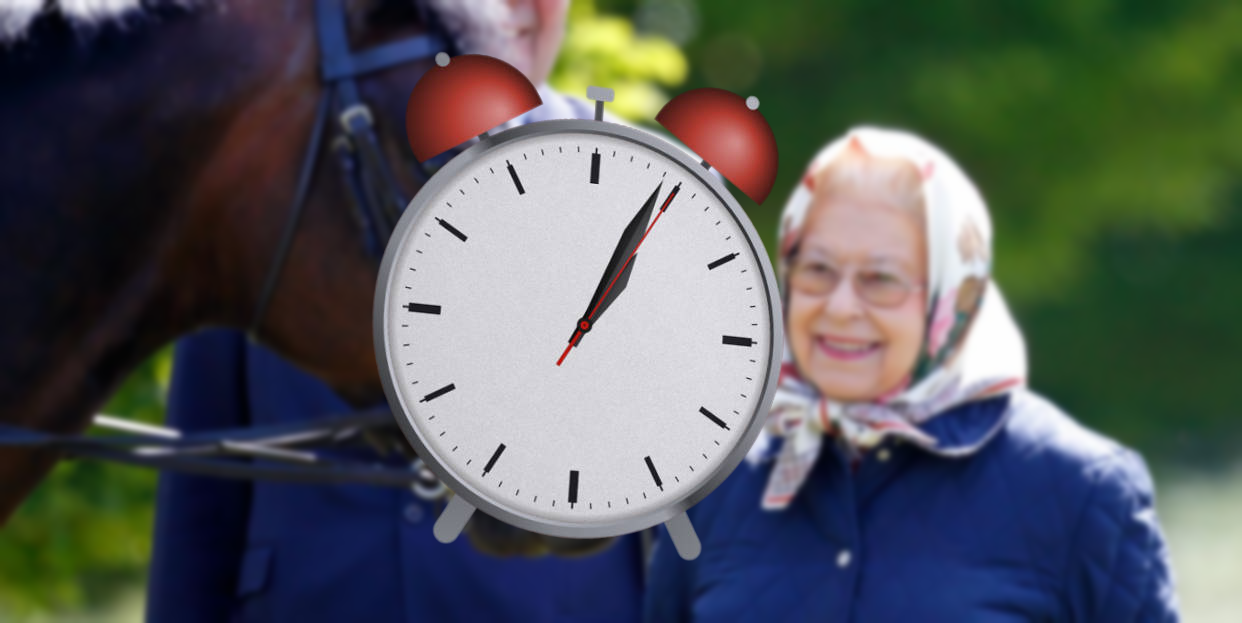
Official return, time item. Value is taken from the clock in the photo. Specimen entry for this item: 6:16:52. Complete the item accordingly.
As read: 1:04:05
